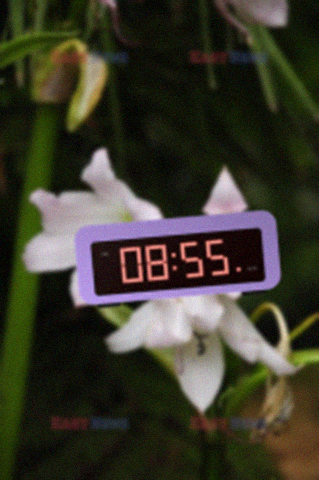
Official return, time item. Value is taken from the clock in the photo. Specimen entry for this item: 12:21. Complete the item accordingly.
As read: 8:55
